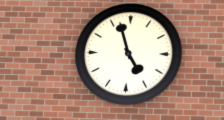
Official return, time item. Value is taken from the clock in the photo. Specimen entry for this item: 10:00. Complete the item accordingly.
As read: 4:57
